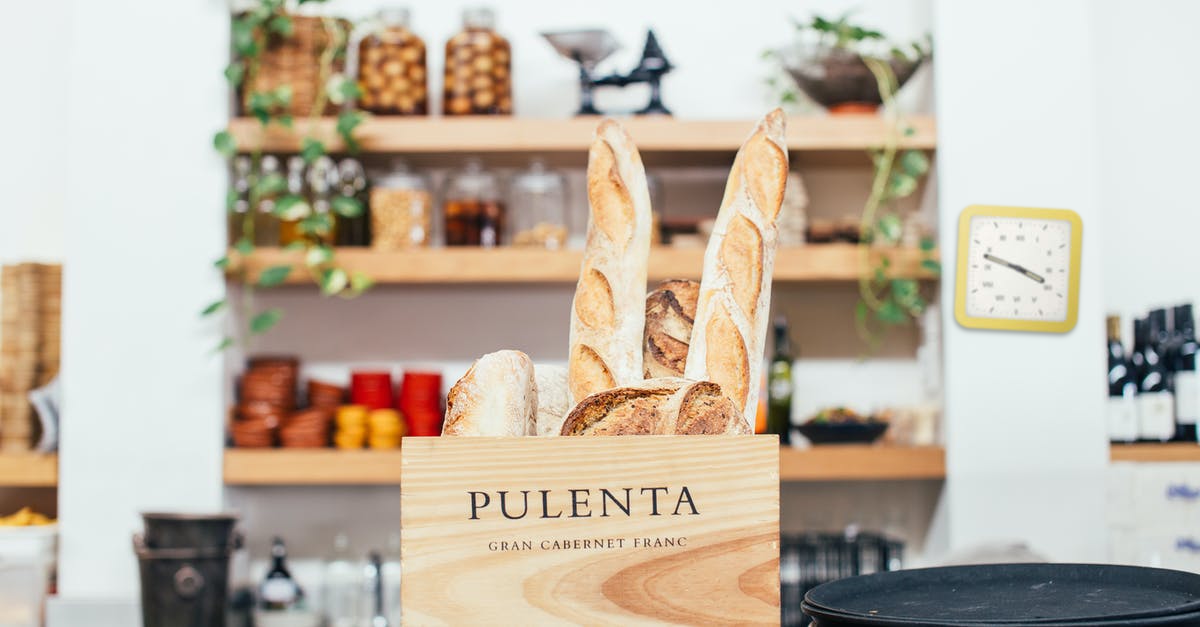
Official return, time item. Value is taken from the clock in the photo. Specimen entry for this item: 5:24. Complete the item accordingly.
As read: 3:48
